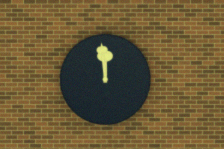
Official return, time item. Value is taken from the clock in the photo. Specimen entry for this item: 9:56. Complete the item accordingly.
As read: 11:59
